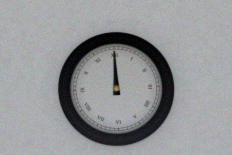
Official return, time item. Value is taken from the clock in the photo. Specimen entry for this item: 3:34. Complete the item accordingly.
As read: 12:00
